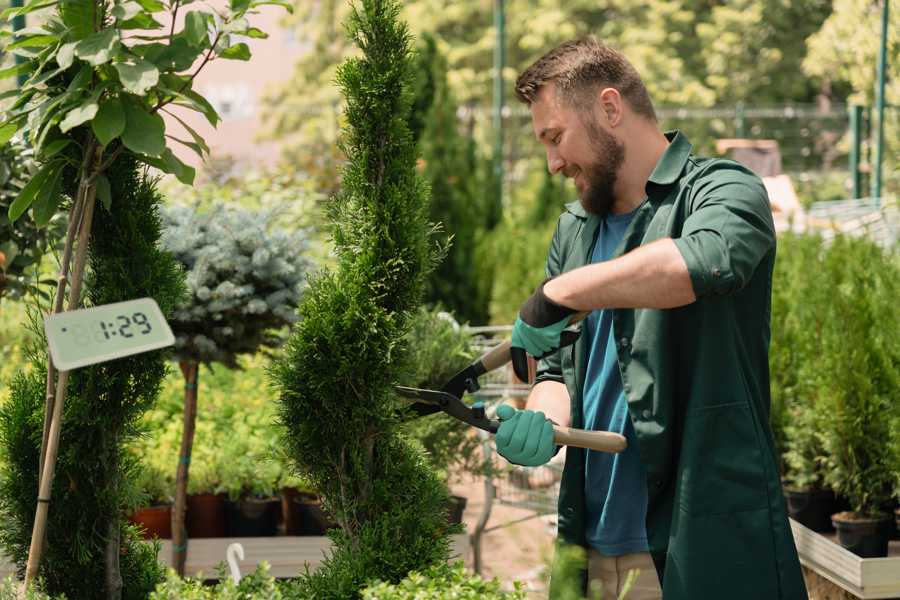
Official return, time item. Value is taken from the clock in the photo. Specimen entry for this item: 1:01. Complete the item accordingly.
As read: 1:29
